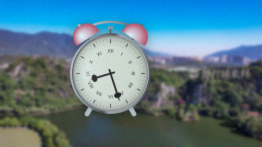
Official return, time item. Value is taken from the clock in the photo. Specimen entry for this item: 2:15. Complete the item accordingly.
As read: 8:27
